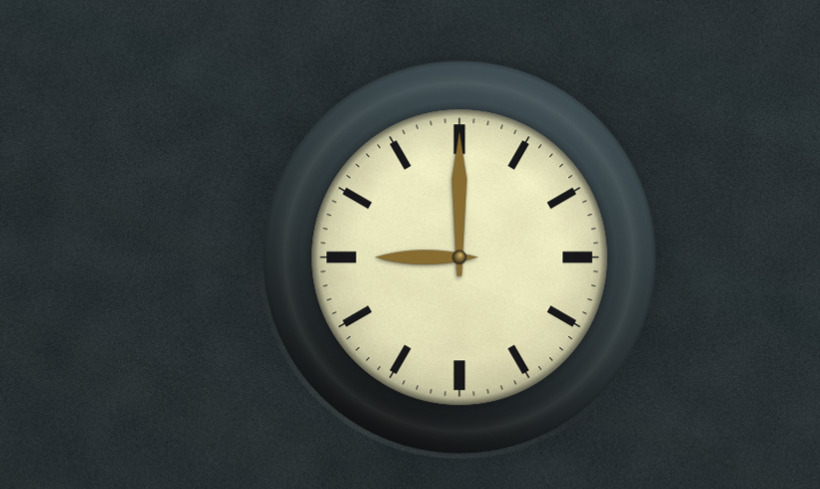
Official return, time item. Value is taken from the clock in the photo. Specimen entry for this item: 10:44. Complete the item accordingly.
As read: 9:00
